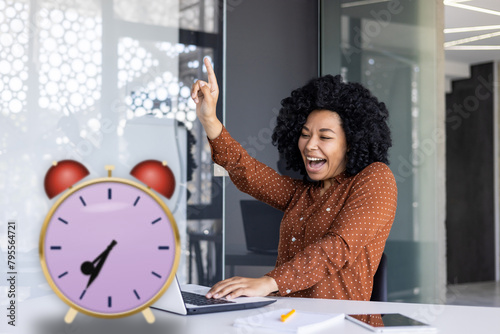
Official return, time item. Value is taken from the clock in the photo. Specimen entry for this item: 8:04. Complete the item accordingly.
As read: 7:35
